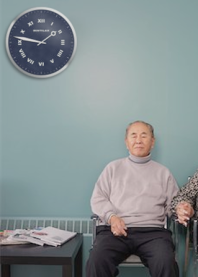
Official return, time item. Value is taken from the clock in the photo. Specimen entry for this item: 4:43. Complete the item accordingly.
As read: 1:47
